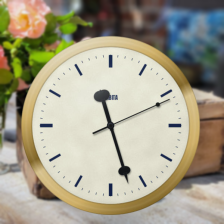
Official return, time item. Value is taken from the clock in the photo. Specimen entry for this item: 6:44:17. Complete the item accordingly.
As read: 11:27:11
